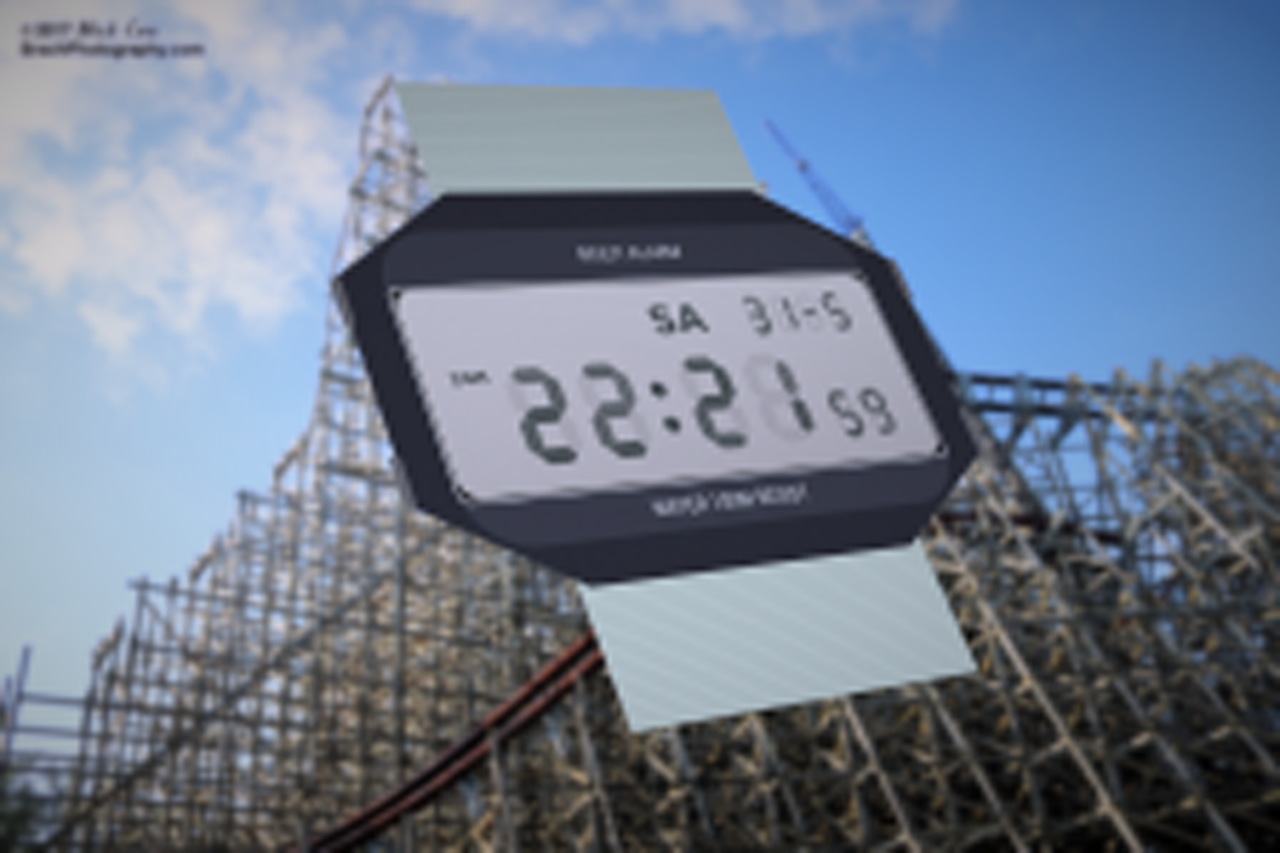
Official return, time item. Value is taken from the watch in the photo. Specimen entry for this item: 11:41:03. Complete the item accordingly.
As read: 22:21:59
